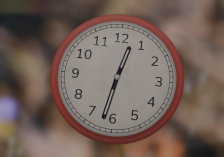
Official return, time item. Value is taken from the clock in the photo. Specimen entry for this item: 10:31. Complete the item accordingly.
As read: 12:32
